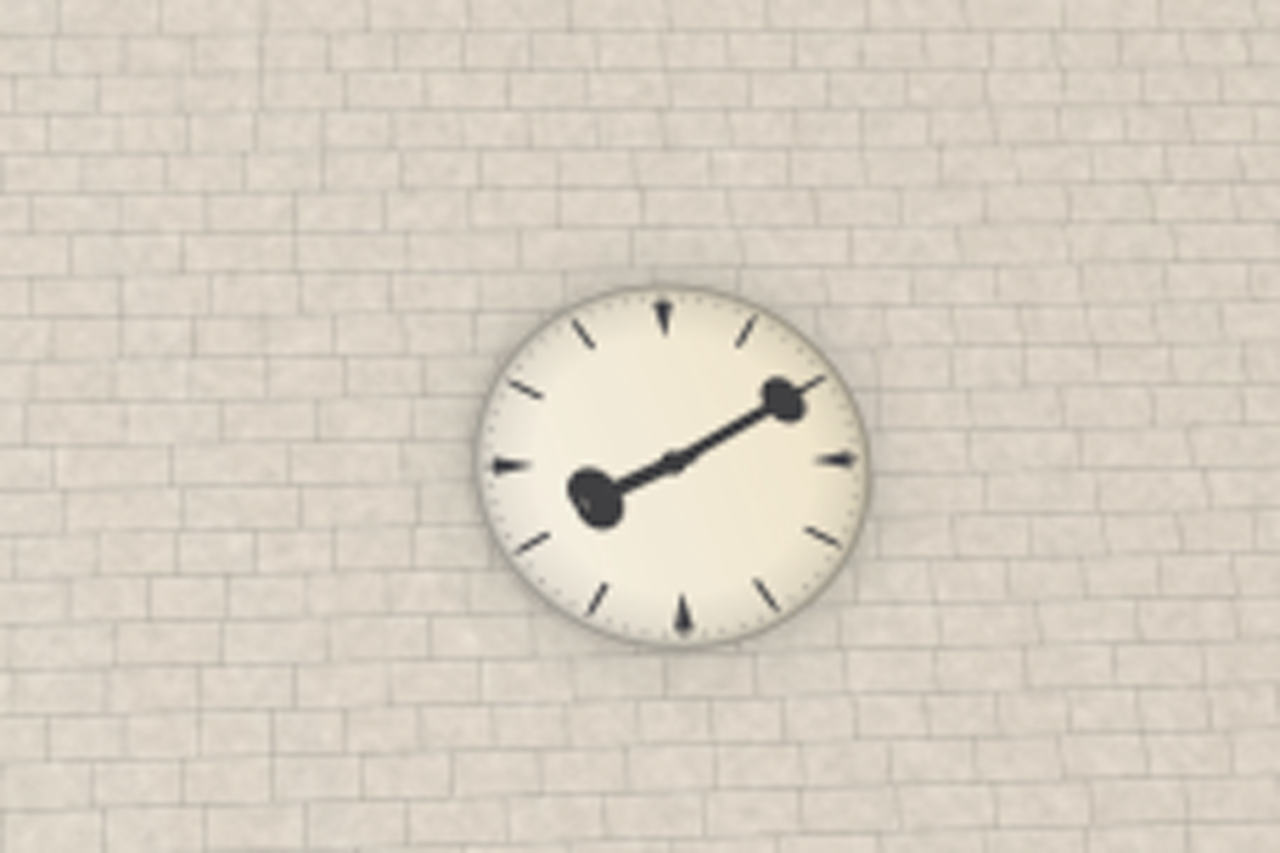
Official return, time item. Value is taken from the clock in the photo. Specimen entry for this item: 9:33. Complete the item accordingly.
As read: 8:10
